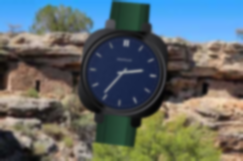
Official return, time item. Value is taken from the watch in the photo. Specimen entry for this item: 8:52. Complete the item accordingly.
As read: 2:36
